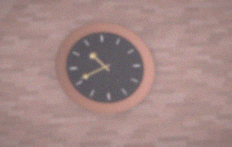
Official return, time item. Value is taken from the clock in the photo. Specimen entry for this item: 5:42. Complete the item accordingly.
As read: 10:41
